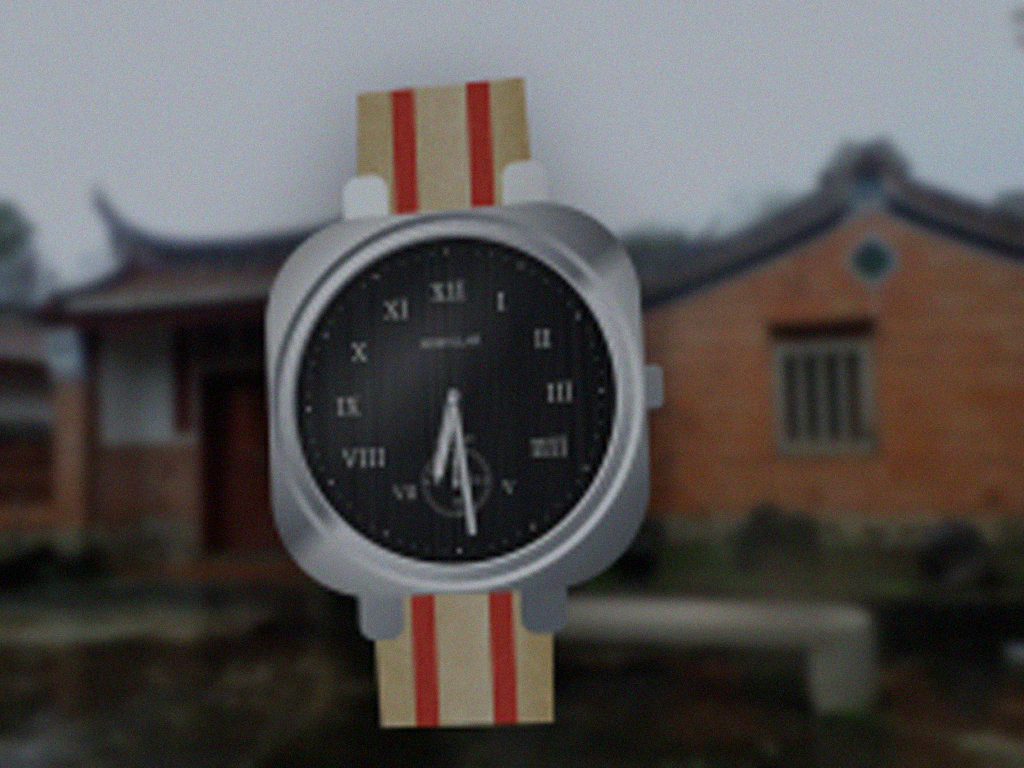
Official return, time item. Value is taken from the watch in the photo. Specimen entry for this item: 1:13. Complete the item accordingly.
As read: 6:29
